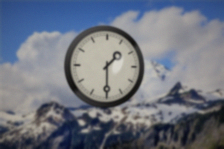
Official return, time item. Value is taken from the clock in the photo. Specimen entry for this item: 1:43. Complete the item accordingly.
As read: 1:30
